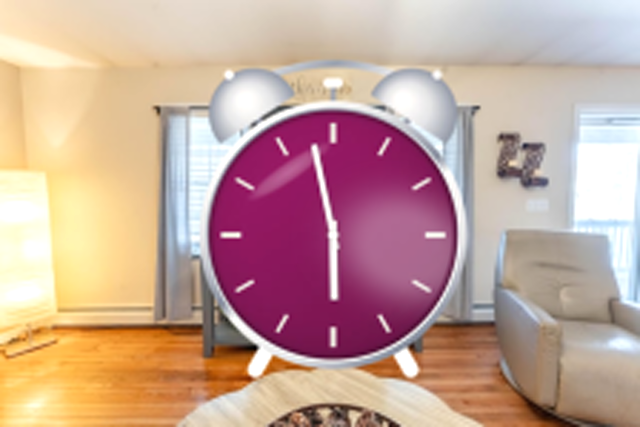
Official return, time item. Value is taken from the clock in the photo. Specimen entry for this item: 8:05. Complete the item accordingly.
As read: 5:58
